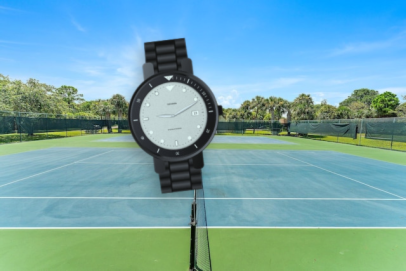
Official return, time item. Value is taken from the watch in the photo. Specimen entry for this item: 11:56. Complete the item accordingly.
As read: 9:11
